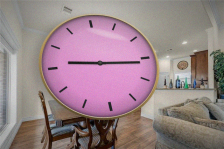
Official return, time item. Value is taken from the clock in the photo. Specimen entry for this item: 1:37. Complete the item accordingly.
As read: 9:16
